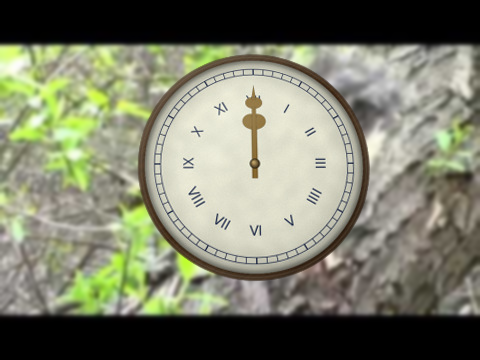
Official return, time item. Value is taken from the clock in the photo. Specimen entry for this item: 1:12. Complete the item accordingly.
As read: 12:00
